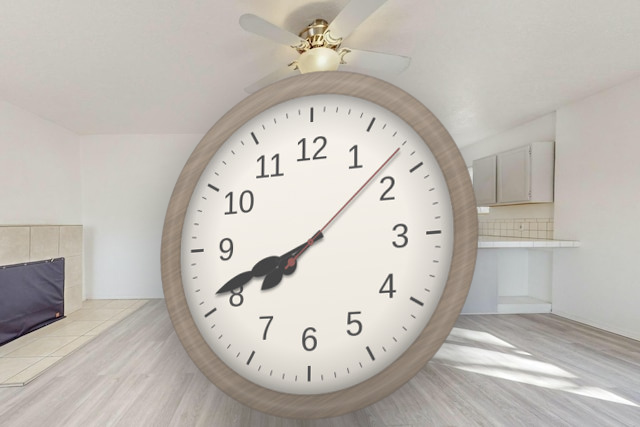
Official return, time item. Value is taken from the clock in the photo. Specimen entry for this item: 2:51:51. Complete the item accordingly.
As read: 7:41:08
